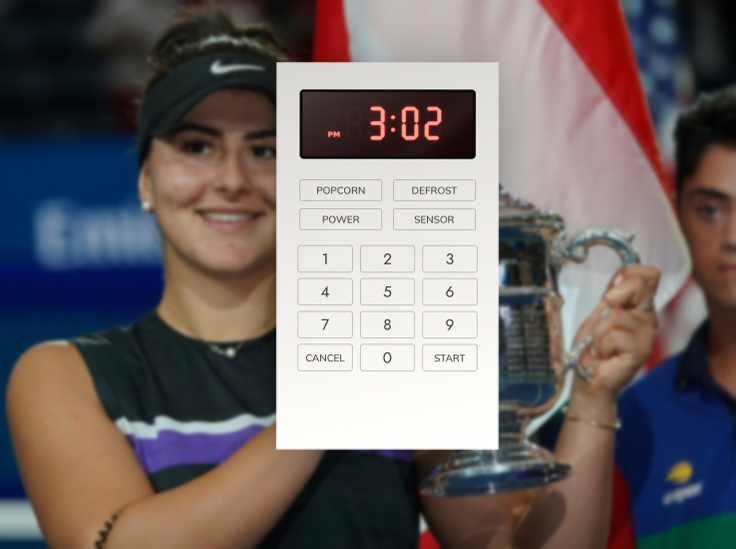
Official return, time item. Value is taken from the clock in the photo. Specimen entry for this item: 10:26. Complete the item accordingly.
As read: 3:02
